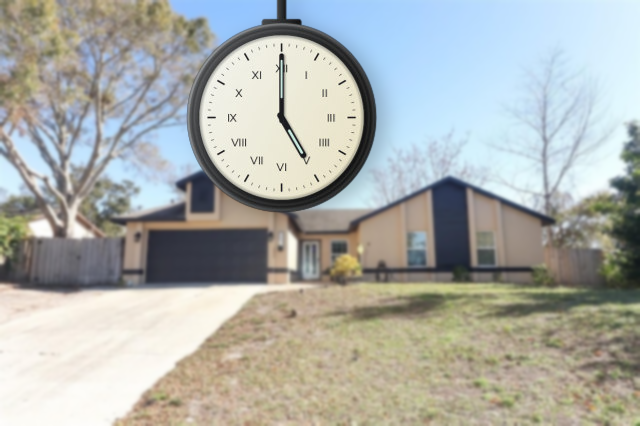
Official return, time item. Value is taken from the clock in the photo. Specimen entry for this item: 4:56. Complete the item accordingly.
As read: 5:00
